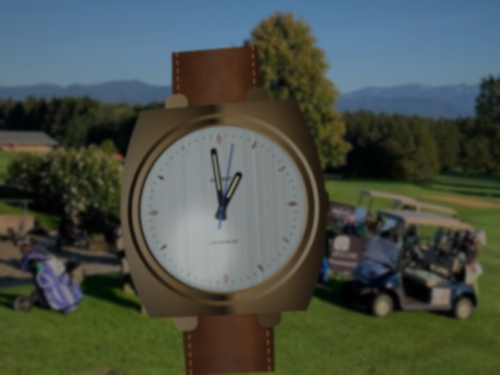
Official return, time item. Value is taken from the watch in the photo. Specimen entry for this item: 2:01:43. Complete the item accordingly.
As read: 12:59:02
